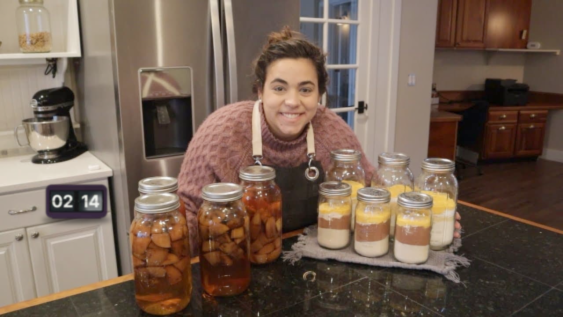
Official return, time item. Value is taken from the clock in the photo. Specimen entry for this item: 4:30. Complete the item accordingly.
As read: 2:14
